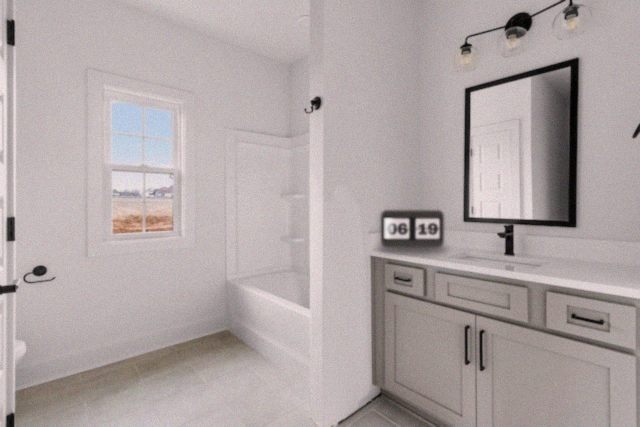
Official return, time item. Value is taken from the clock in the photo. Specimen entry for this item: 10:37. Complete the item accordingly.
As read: 6:19
